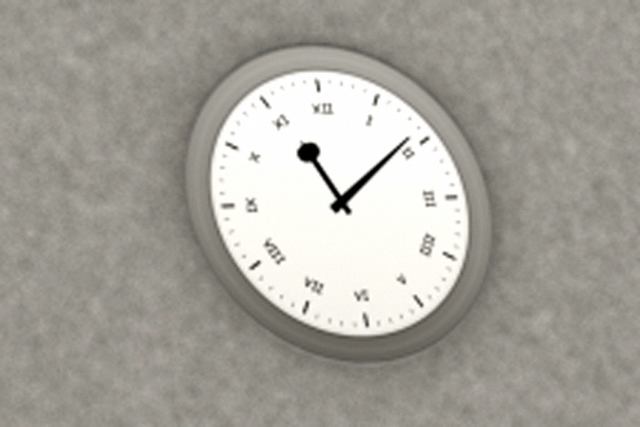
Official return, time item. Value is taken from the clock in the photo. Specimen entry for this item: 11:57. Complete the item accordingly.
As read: 11:09
